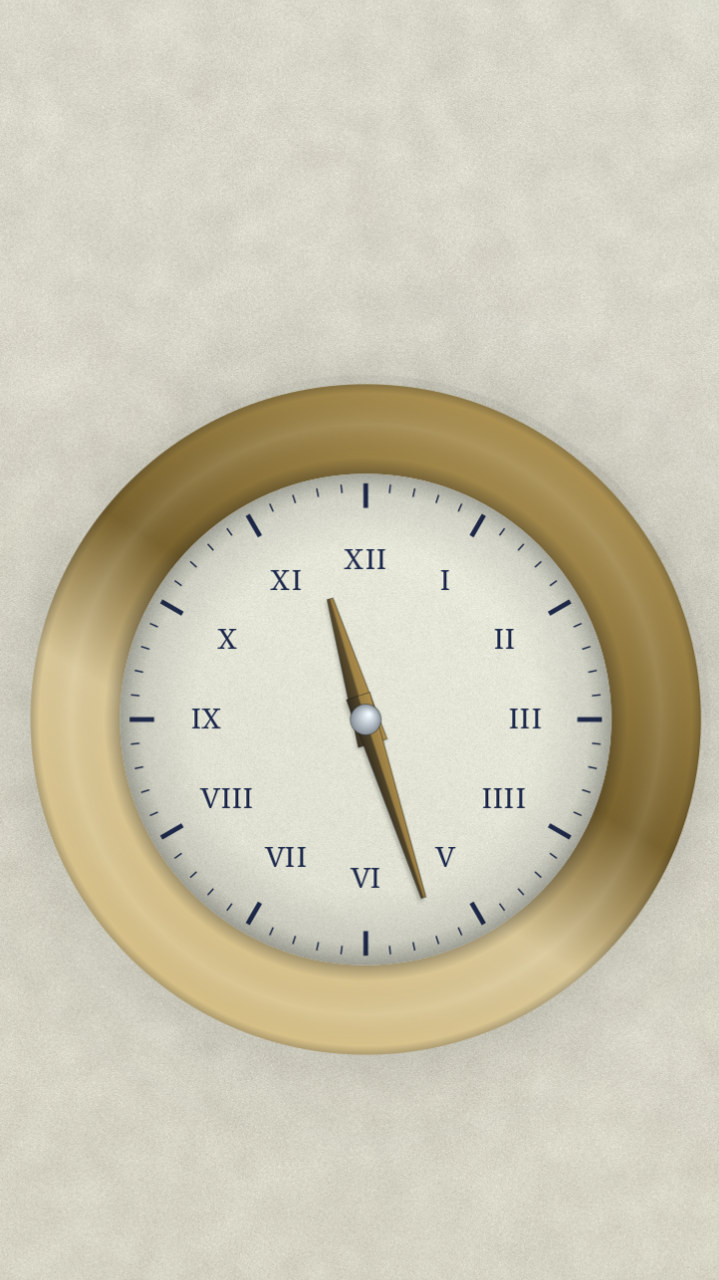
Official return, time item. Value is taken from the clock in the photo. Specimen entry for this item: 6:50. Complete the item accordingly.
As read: 11:27
